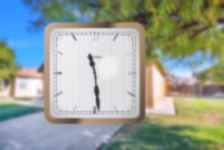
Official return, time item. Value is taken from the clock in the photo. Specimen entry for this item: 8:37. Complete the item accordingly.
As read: 11:29
